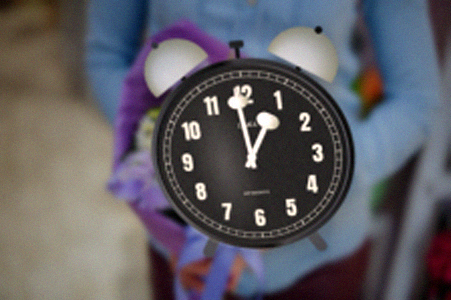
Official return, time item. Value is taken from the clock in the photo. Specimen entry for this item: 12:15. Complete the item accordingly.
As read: 12:59
